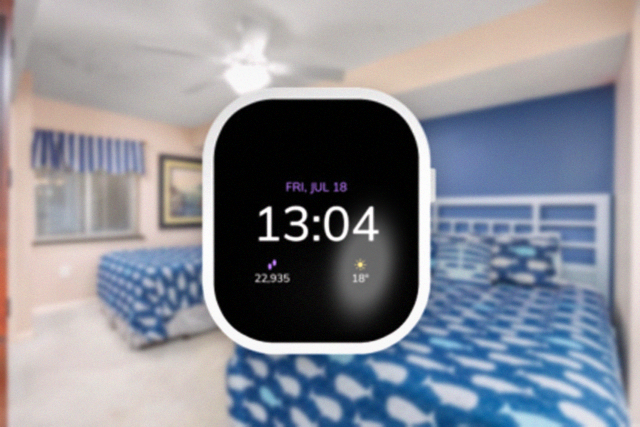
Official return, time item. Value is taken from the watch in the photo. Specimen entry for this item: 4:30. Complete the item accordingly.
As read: 13:04
